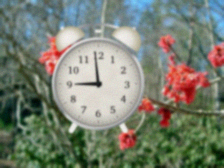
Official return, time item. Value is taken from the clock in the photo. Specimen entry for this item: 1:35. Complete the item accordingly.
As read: 8:59
